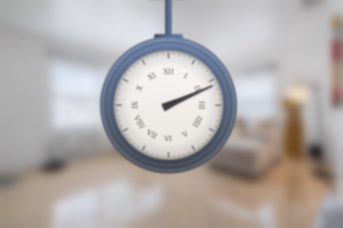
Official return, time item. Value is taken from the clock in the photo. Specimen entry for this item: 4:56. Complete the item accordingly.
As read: 2:11
